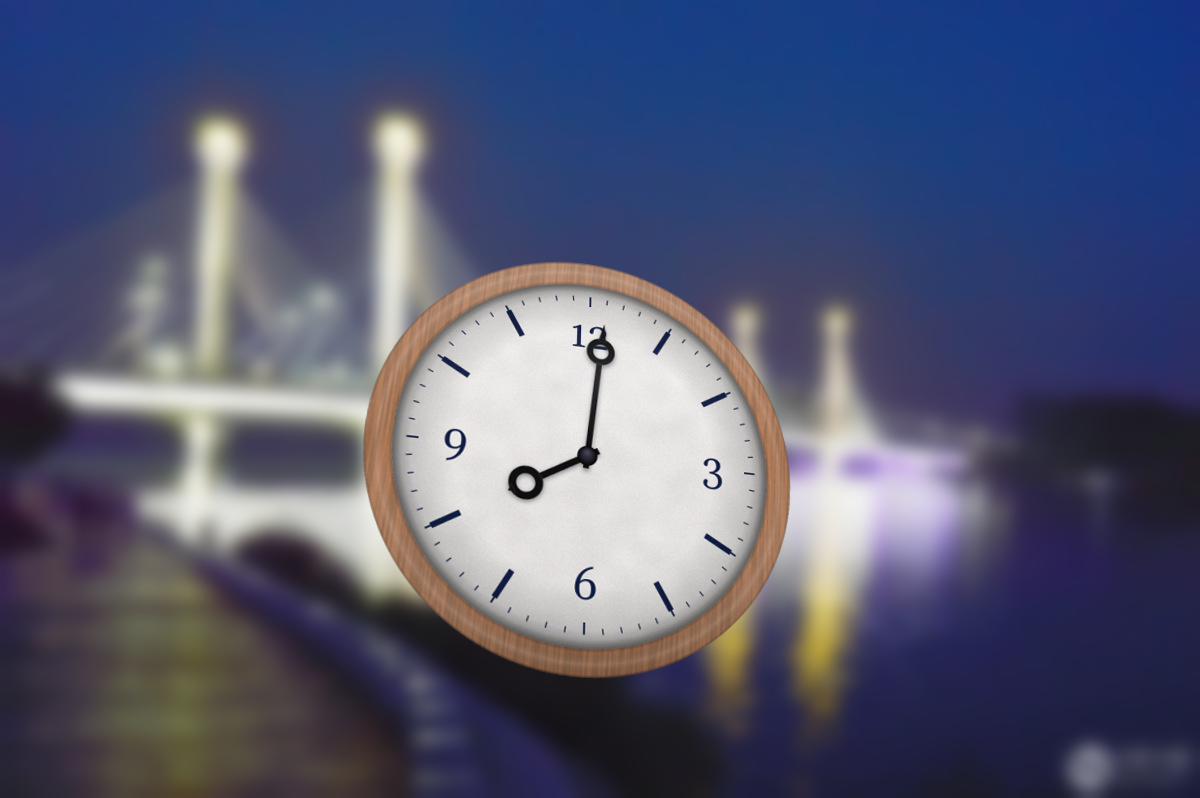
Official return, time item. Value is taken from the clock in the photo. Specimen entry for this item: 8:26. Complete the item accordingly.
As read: 8:01
